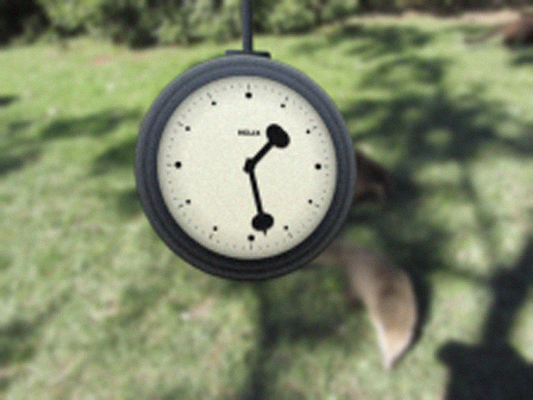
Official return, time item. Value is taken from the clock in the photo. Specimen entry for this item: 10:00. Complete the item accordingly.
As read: 1:28
